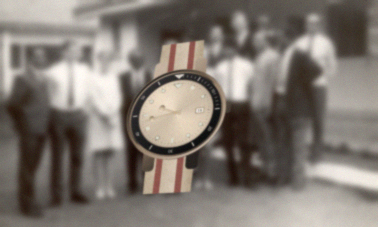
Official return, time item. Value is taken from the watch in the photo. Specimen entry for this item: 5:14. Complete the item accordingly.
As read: 9:43
